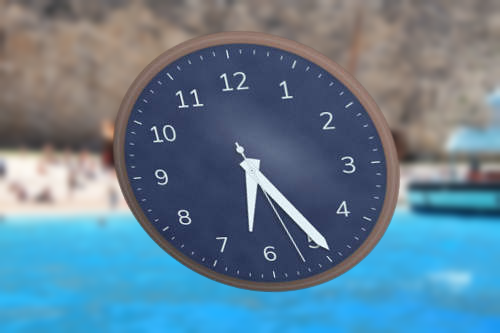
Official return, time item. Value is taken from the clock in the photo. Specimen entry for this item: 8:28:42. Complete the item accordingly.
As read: 6:24:27
